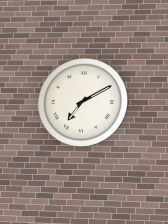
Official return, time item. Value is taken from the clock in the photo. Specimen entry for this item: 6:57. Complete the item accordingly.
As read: 7:10
